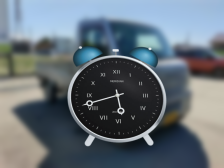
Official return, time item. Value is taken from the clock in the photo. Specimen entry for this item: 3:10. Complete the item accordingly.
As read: 5:42
